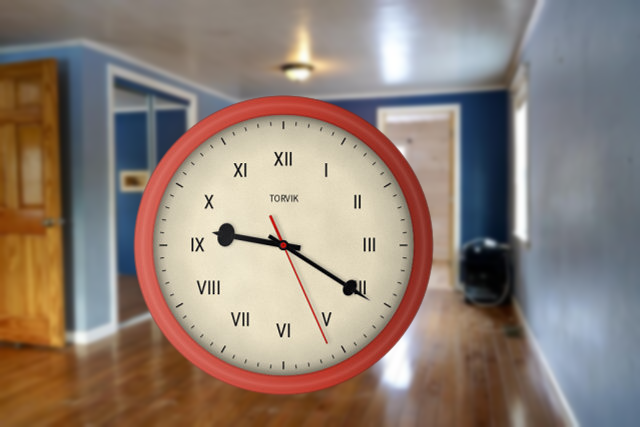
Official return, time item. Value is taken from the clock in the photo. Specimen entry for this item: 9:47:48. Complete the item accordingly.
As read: 9:20:26
